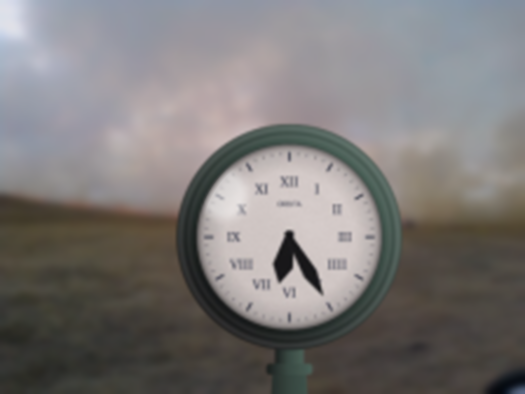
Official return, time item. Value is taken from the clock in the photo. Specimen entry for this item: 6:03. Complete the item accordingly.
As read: 6:25
